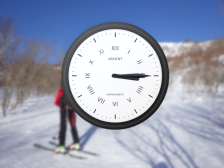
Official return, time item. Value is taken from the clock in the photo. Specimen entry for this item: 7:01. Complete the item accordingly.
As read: 3:15
